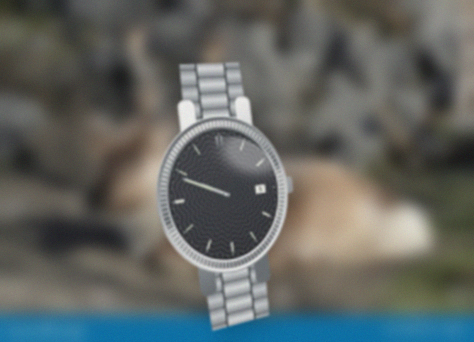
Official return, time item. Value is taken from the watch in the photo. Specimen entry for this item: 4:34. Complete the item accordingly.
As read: 9:49
